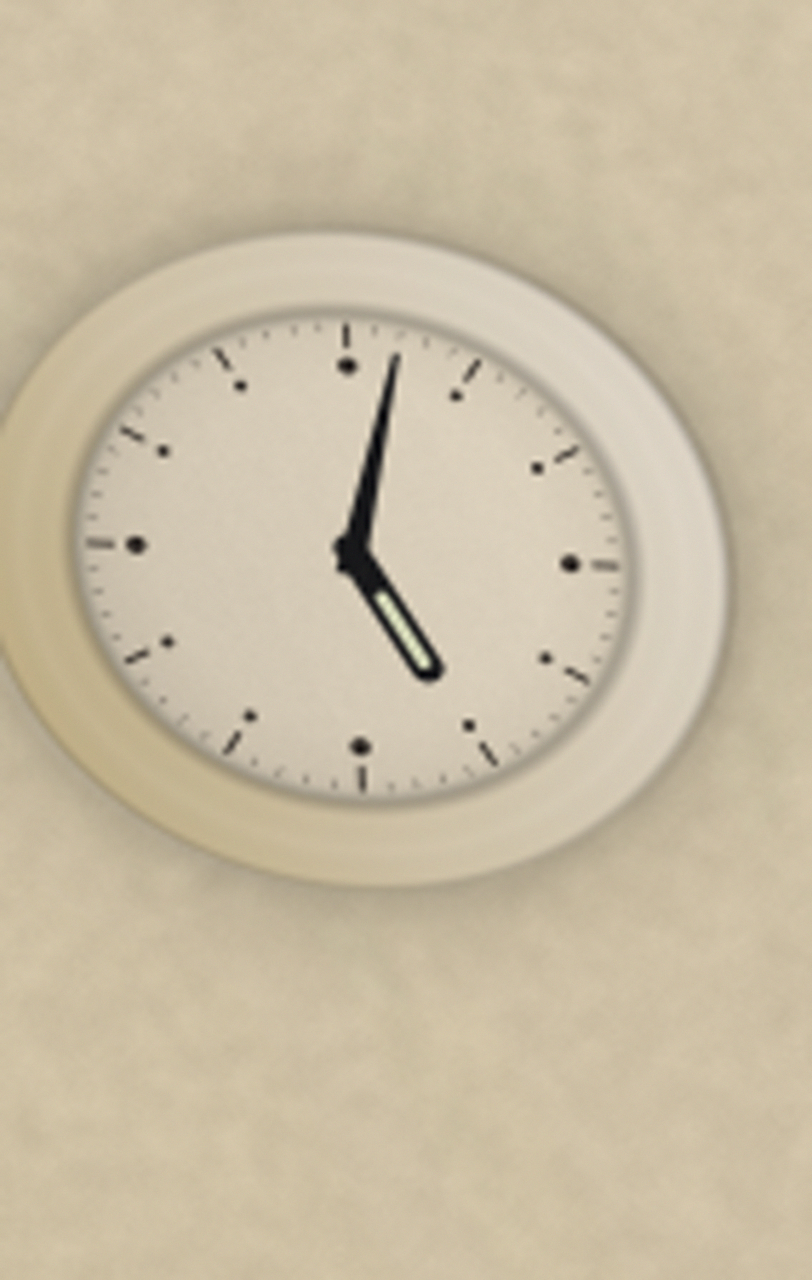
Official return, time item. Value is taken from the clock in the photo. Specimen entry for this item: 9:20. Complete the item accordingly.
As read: 5:02
